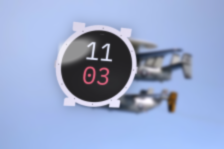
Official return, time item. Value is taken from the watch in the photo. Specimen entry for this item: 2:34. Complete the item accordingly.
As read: 11:03
